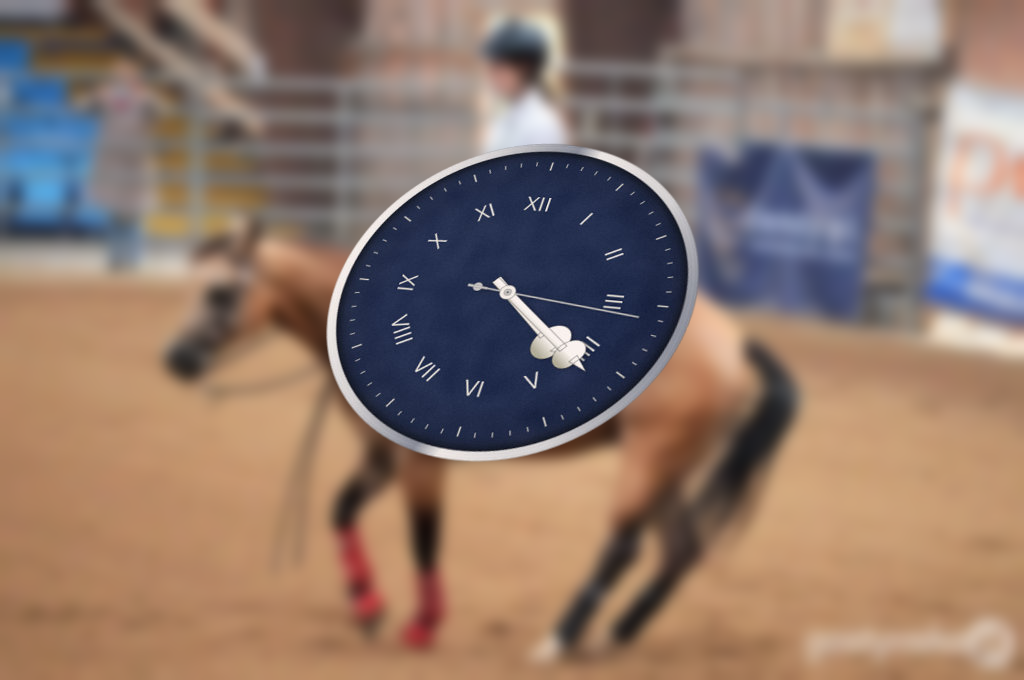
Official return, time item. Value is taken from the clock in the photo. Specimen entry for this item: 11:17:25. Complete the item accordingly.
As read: 4:21:16
